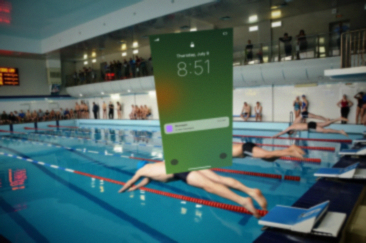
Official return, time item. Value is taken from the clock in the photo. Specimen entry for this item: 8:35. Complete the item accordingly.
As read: 8:51
